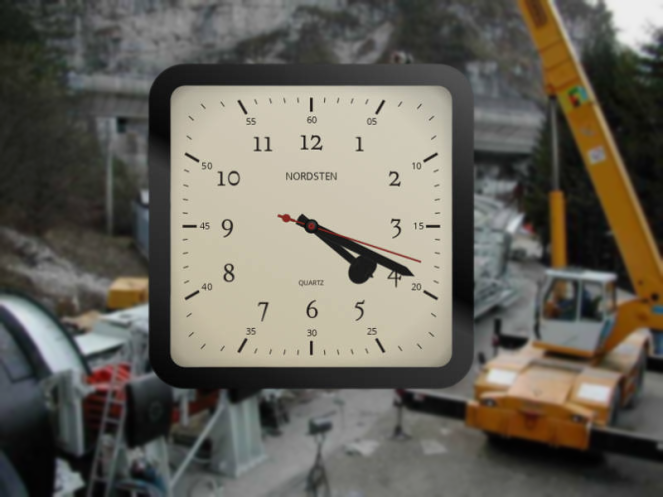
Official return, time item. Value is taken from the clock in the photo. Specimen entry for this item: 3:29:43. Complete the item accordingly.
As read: 4:19:18
